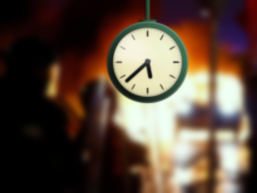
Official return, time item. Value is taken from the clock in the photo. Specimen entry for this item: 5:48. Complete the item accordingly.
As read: 5:38
